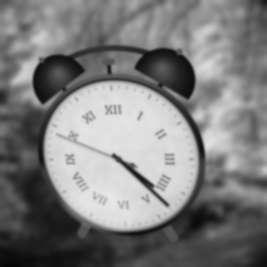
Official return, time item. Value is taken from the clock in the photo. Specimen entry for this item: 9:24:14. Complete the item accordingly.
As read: 4:22:49
